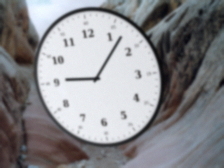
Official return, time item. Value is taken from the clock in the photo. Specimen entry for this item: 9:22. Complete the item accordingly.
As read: 9:07
